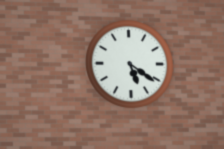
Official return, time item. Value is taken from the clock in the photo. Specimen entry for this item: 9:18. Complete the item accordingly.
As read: 5:21
